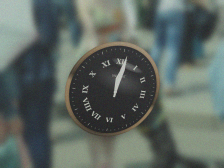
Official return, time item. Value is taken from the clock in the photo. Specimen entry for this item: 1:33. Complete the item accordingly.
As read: 12:01
